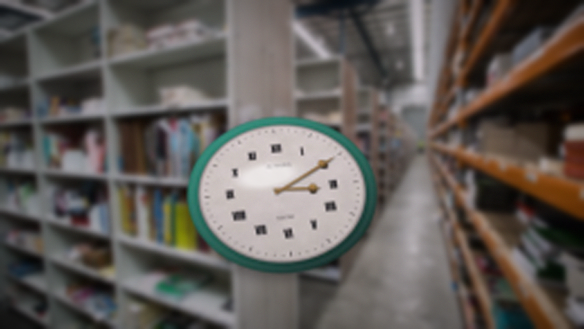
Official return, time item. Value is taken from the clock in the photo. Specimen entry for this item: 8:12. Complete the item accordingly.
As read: 3:10
